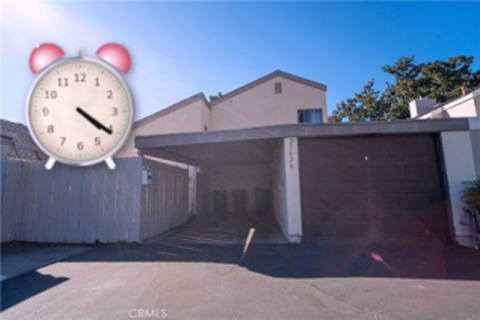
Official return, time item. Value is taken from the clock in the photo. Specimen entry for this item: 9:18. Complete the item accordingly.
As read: 4:21
